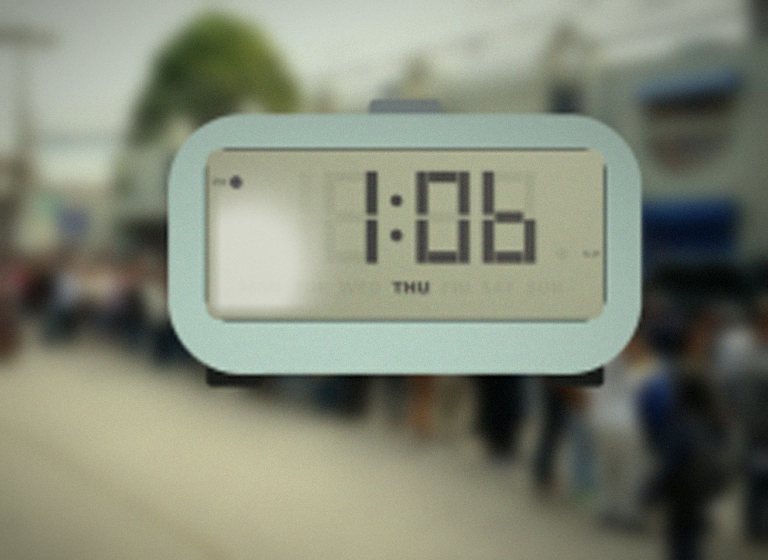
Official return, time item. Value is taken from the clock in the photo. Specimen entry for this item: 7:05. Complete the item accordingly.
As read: 1:06
